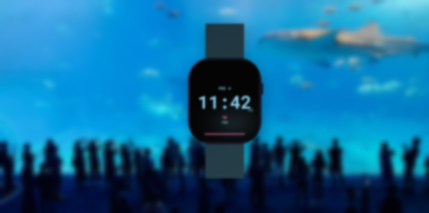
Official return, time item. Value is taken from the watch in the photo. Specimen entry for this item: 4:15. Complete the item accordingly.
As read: 11:42
